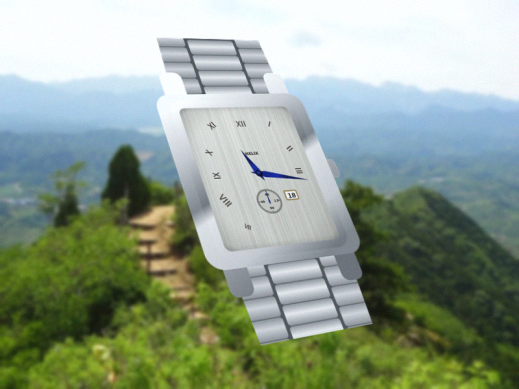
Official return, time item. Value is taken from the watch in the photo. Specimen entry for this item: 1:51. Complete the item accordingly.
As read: 11:17
